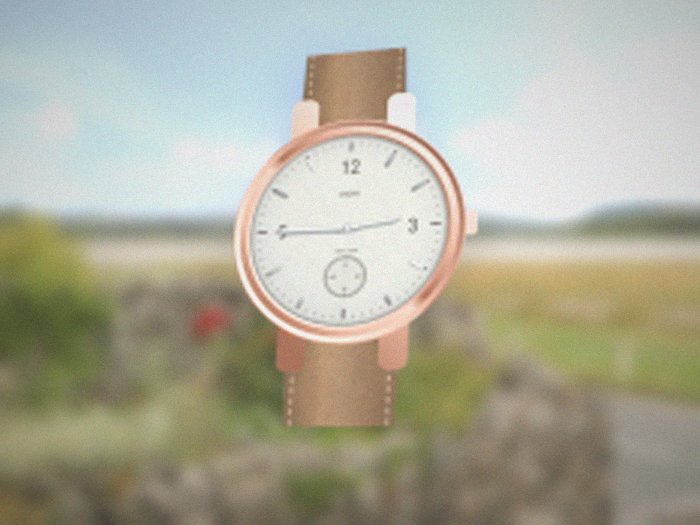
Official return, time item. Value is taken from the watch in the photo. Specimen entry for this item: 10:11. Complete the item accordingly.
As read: 2:45
